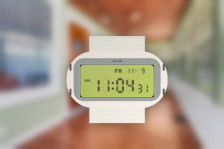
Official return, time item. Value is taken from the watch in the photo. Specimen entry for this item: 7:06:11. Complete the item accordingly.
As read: 11:04:31
